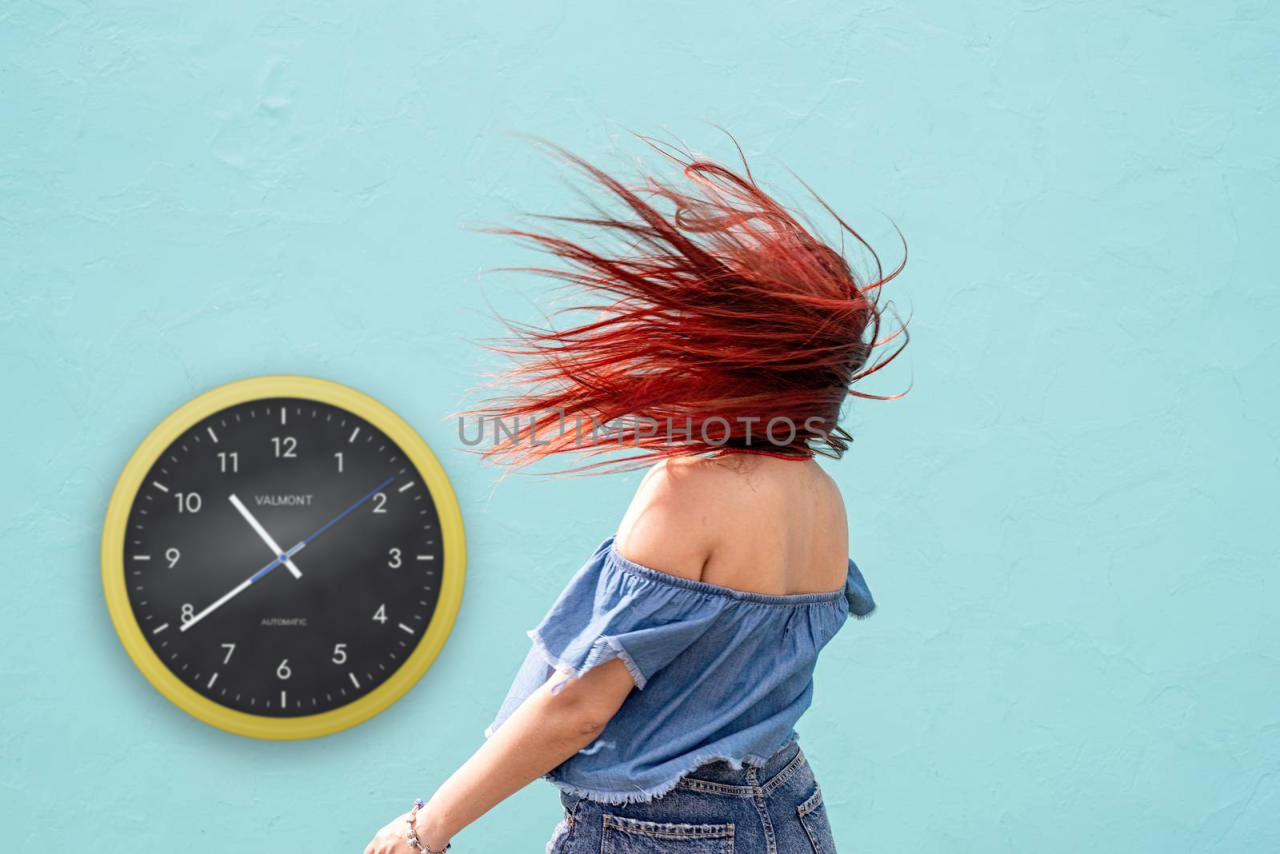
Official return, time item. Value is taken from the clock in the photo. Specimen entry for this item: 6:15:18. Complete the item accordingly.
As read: 10:39:09
